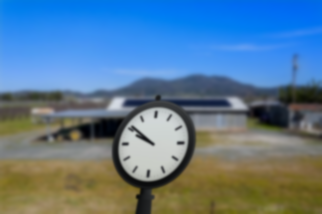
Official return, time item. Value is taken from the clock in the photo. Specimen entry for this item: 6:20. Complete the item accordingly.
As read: 9:51
